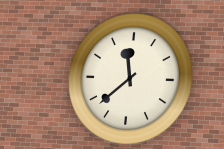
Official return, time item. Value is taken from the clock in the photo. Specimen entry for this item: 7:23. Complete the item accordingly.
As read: 11:38
